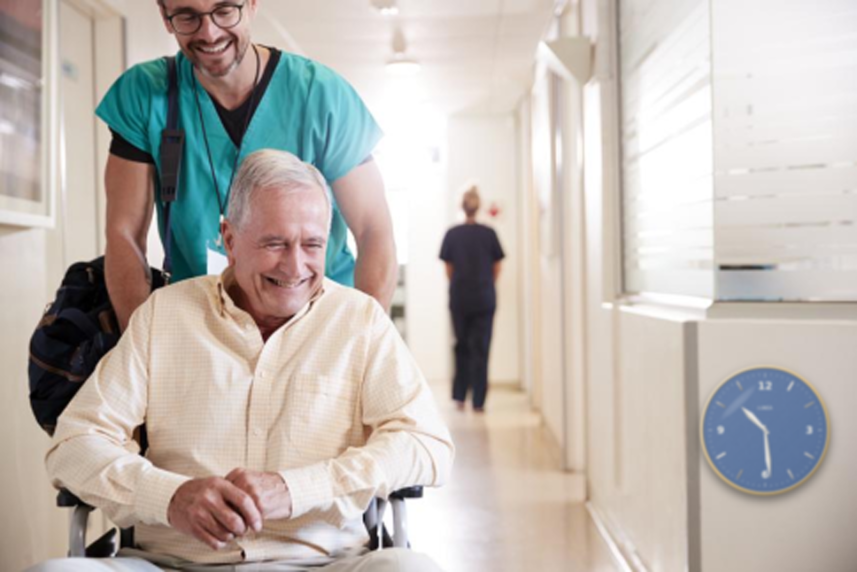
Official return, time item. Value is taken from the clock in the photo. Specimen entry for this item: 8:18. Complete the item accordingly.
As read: 10:29
